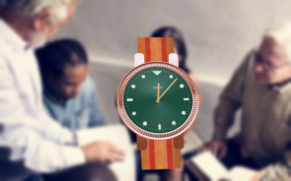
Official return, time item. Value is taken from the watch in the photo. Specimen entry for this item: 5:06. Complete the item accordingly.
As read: 12:07
